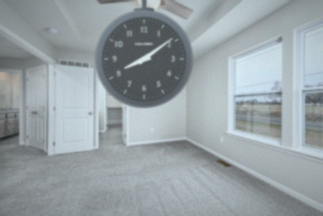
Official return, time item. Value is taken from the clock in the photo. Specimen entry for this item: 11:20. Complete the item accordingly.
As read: 8:09
